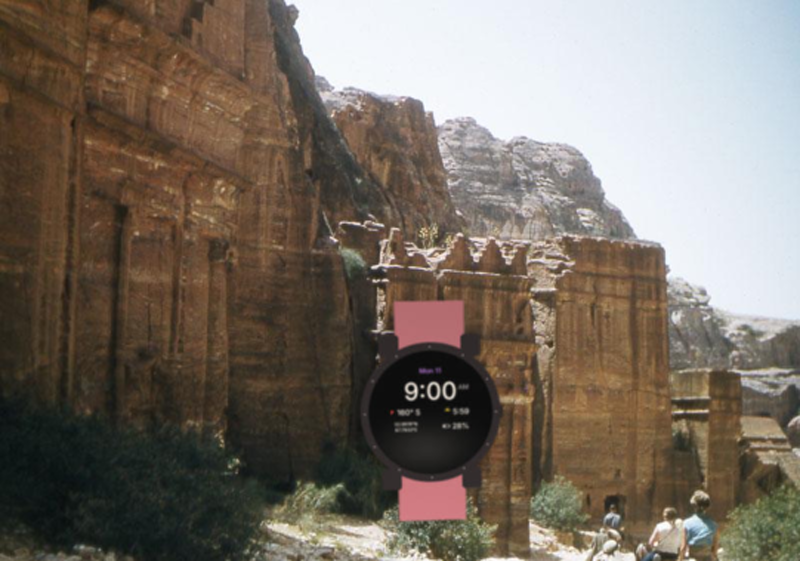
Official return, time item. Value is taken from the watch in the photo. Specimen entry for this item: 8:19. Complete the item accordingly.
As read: 9:00
